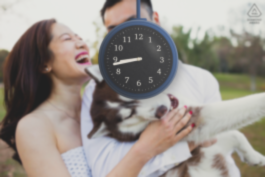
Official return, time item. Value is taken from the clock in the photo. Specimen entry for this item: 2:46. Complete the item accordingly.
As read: 8:43
